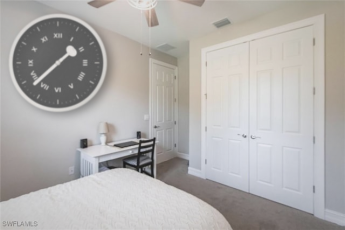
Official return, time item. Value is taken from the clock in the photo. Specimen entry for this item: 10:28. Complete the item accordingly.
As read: 1:38
